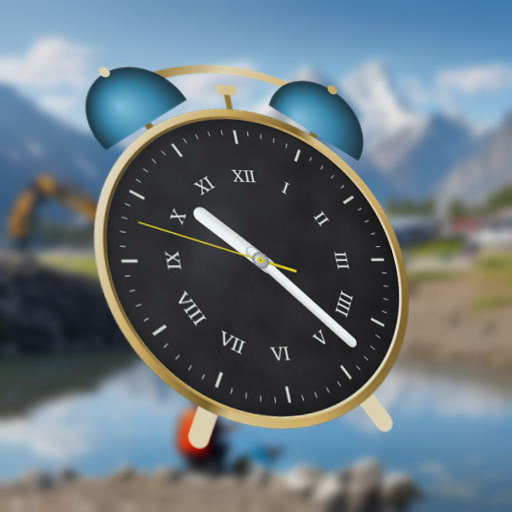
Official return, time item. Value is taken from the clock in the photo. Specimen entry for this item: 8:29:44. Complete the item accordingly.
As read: 10:22:48
